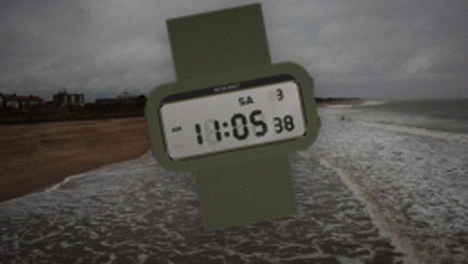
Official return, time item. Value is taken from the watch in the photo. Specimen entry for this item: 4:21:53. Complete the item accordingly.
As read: 11:05:38
